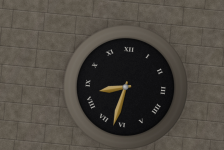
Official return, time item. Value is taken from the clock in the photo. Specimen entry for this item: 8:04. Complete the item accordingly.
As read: 8:32
